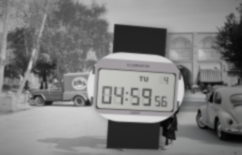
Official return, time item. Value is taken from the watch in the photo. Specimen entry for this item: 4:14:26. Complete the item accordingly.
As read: 4:59:56
